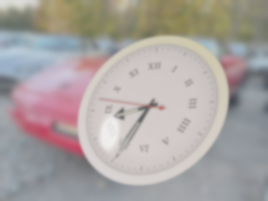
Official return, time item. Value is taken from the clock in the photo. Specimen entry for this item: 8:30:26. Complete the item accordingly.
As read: 8:34:47
